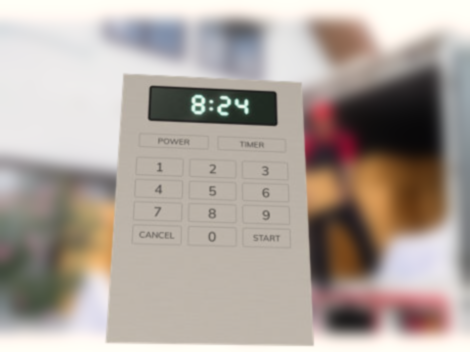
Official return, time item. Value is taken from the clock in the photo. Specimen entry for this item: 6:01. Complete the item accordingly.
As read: 8:24
